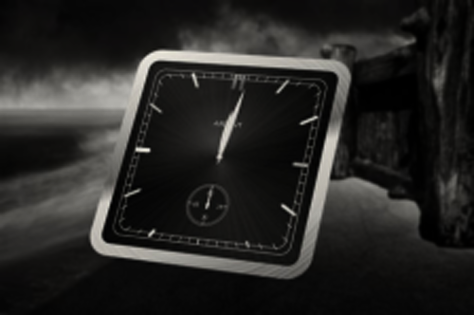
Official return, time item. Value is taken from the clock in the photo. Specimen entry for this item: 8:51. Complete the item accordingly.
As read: 12:01
